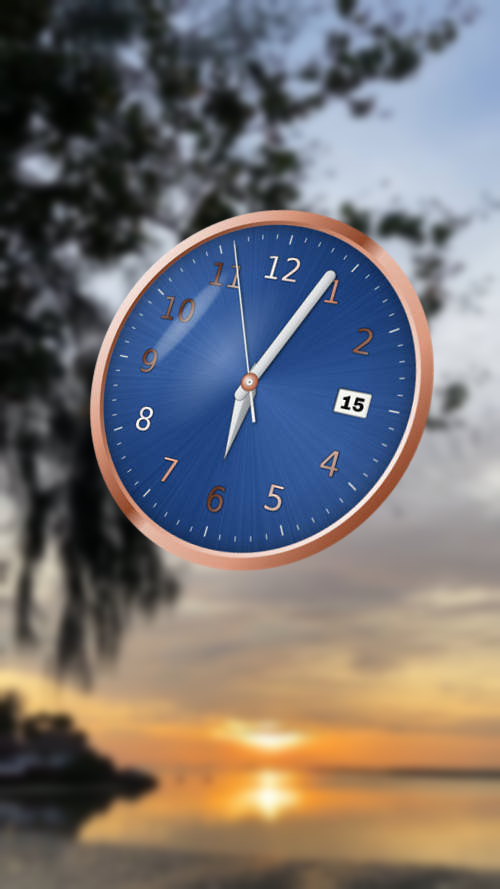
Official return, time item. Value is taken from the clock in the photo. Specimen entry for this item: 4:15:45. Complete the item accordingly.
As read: 6:03:56
